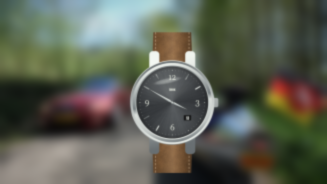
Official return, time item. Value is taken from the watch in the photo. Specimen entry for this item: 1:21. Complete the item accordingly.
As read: 3:50
